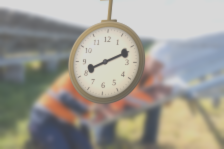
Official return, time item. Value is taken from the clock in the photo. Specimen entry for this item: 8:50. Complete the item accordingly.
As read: 8:11
